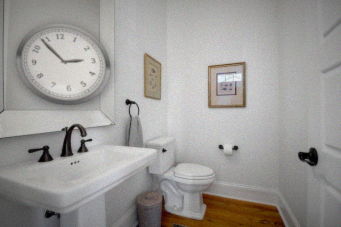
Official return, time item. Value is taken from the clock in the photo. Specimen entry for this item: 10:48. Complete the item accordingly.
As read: 2:54
